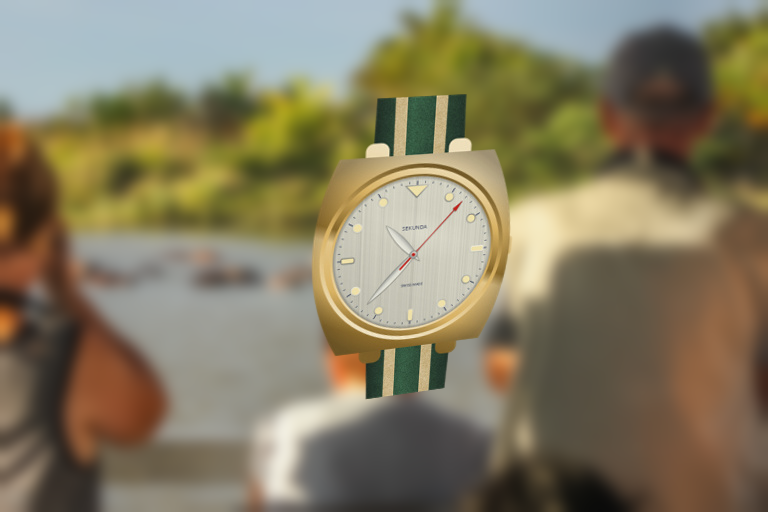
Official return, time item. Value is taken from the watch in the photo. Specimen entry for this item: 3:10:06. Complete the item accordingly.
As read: 10:37:07
